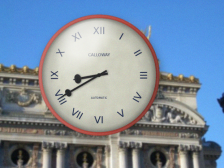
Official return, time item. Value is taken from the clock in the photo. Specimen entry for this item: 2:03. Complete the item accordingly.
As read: 8:40
